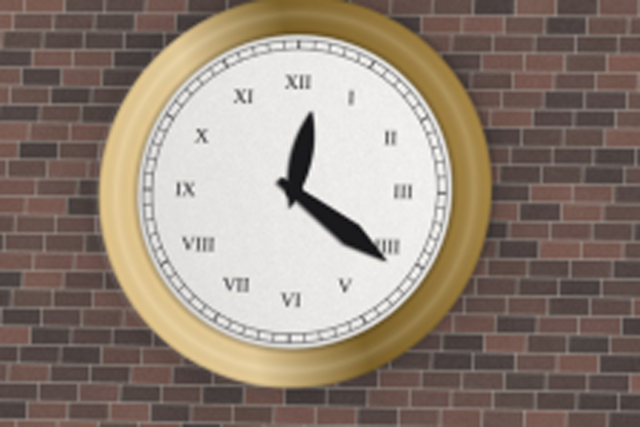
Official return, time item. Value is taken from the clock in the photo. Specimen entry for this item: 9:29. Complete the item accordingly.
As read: 12:21
